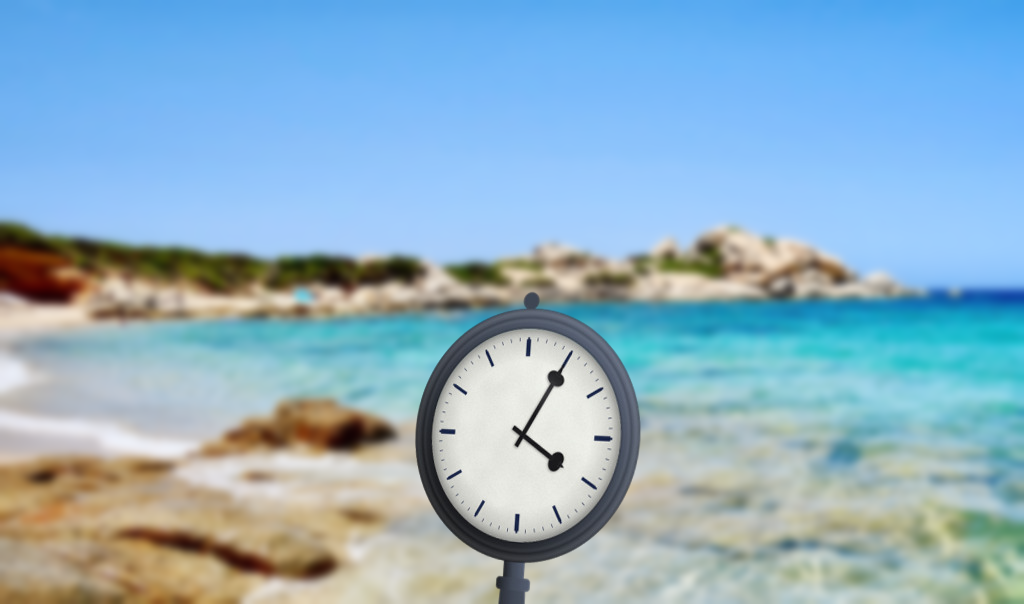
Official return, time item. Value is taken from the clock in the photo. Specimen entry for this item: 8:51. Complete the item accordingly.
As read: 4:05
